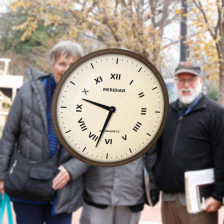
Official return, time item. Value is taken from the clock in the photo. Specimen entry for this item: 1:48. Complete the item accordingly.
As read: 9:33
